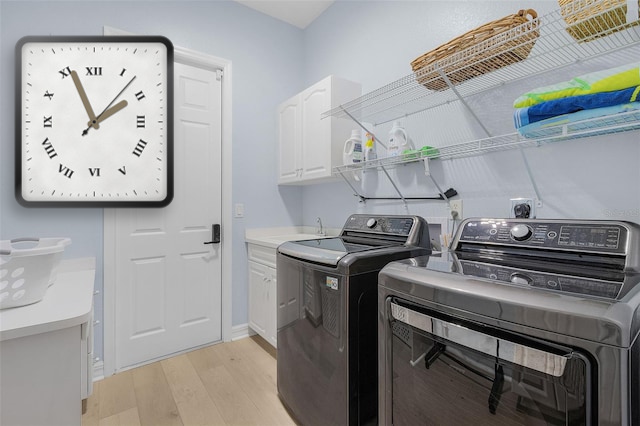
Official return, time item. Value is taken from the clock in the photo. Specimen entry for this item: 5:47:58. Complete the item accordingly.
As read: 1:56:07
